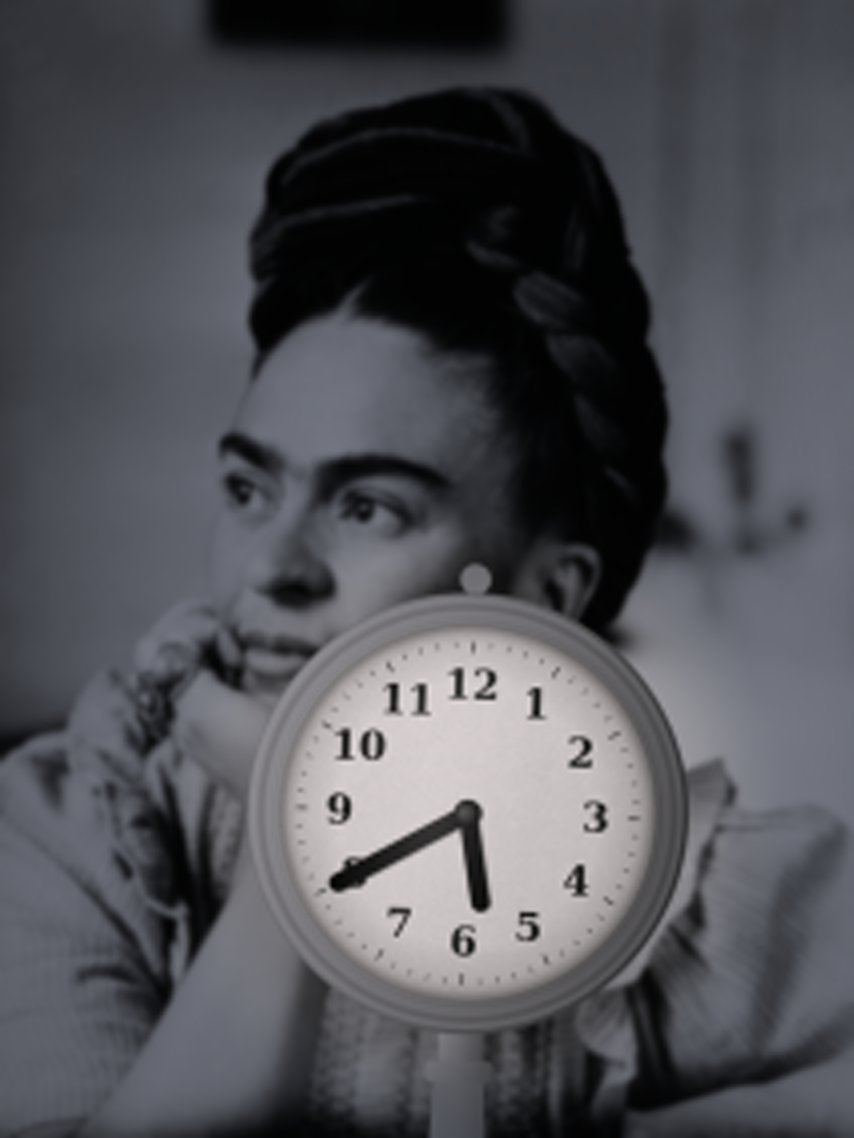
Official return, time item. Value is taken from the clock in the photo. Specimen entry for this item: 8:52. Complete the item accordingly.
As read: 5:40
